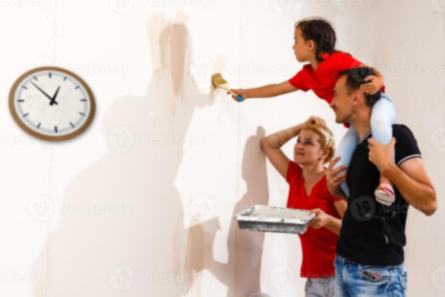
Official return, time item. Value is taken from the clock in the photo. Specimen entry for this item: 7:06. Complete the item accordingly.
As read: 12:53
